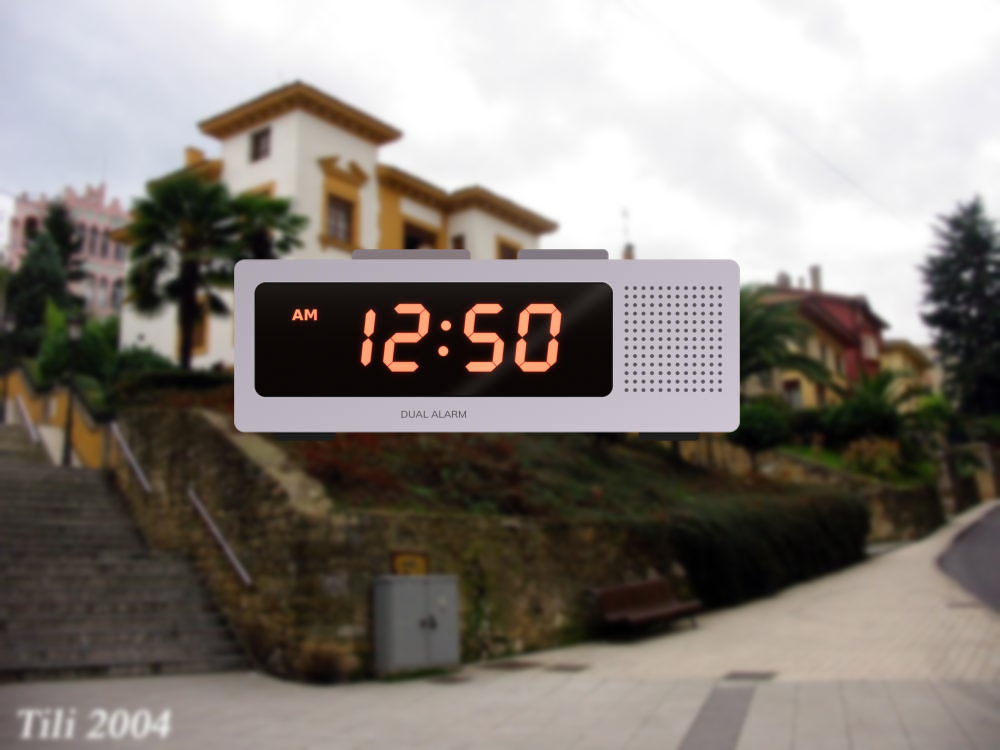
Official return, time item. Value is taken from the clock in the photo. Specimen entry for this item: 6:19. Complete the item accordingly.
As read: 12:50
